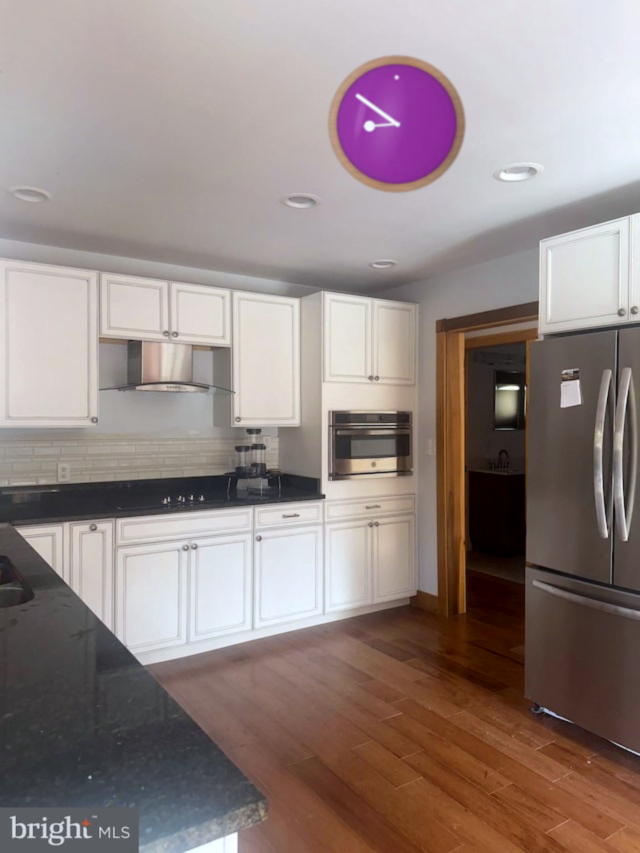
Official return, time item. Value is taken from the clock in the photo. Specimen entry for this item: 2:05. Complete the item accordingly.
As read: 8:51
